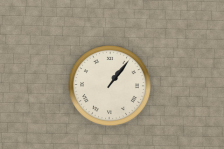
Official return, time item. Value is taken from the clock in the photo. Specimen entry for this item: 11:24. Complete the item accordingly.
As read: 1:06
